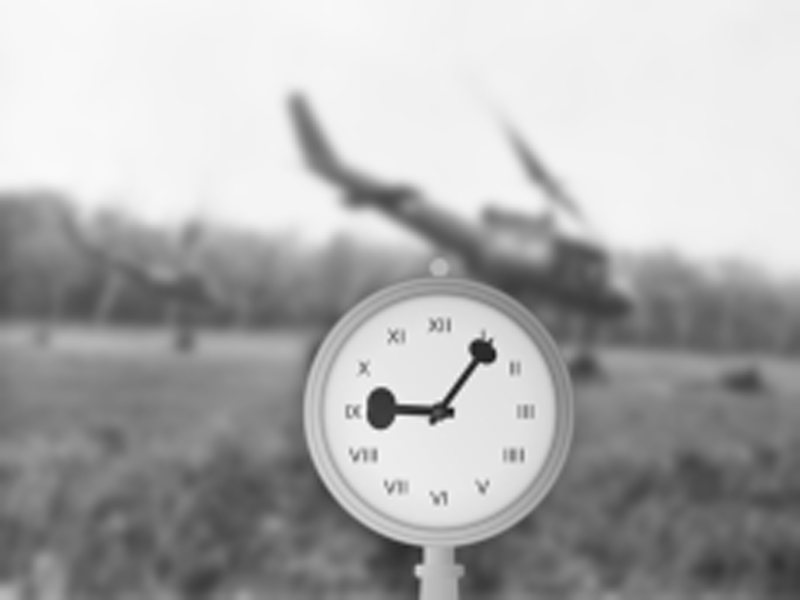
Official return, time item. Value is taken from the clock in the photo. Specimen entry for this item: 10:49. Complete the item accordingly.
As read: 9:06
